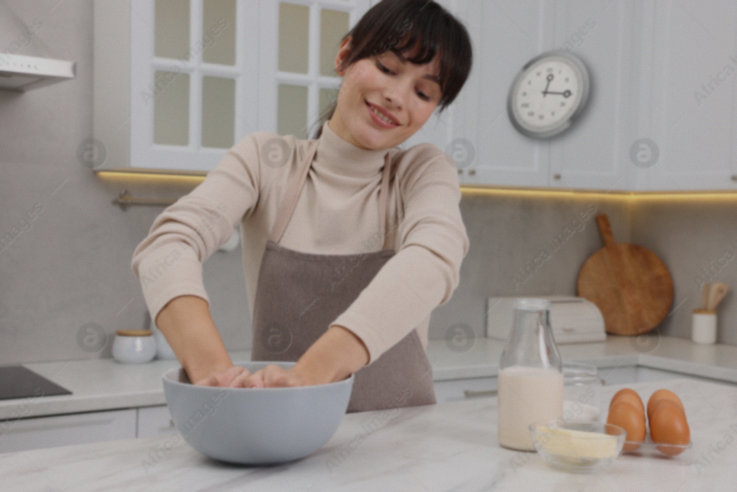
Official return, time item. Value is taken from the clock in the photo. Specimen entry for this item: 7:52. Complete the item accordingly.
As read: 12:16
